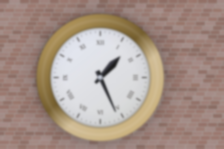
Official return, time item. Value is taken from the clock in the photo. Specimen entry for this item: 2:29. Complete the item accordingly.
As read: 1:26
